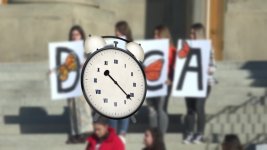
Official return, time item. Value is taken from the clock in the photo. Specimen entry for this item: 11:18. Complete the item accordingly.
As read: 10:22
